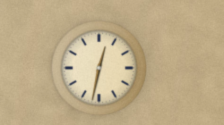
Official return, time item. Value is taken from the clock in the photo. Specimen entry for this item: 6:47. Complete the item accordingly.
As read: 12:32
